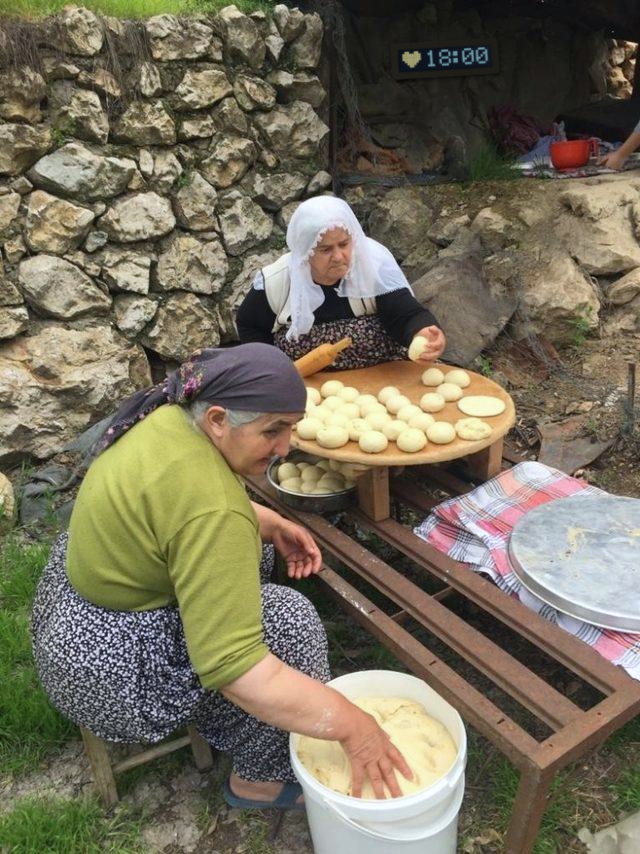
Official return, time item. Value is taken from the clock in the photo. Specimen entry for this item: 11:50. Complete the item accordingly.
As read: 18:00
